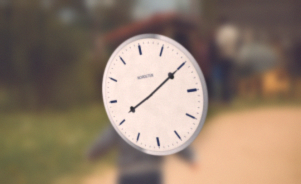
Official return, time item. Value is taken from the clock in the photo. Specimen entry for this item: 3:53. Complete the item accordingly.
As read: 8:10
